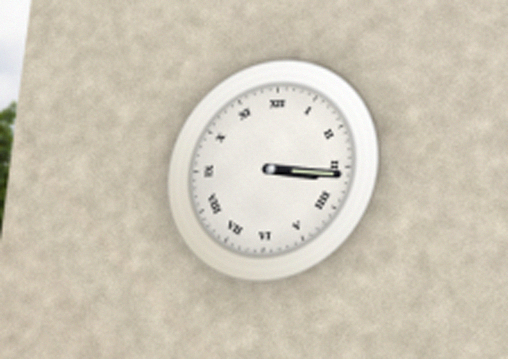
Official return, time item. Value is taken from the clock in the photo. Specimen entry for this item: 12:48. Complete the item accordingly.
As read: 3:16
